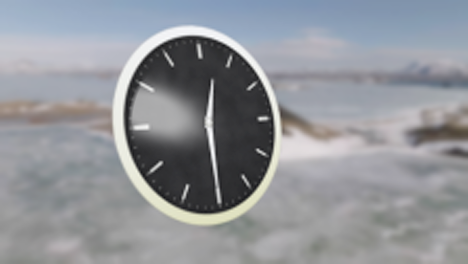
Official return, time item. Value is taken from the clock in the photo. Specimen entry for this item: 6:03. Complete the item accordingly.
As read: 12:30
